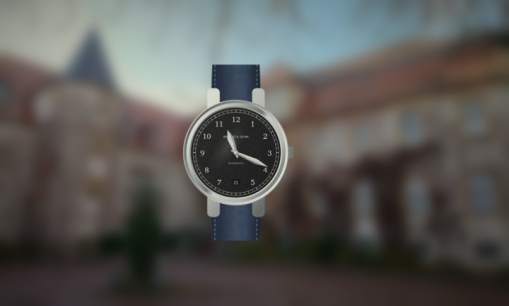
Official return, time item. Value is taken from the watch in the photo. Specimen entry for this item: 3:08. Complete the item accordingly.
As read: 11:19
